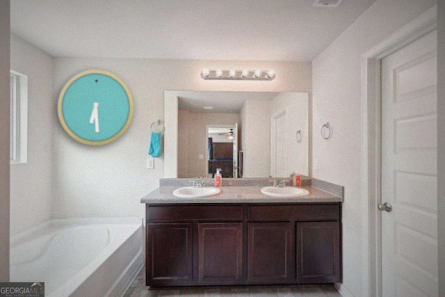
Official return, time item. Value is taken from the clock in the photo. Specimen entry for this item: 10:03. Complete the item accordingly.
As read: 6:29
